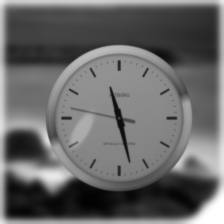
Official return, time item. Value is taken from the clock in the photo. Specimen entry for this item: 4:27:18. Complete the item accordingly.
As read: 11:27:47
